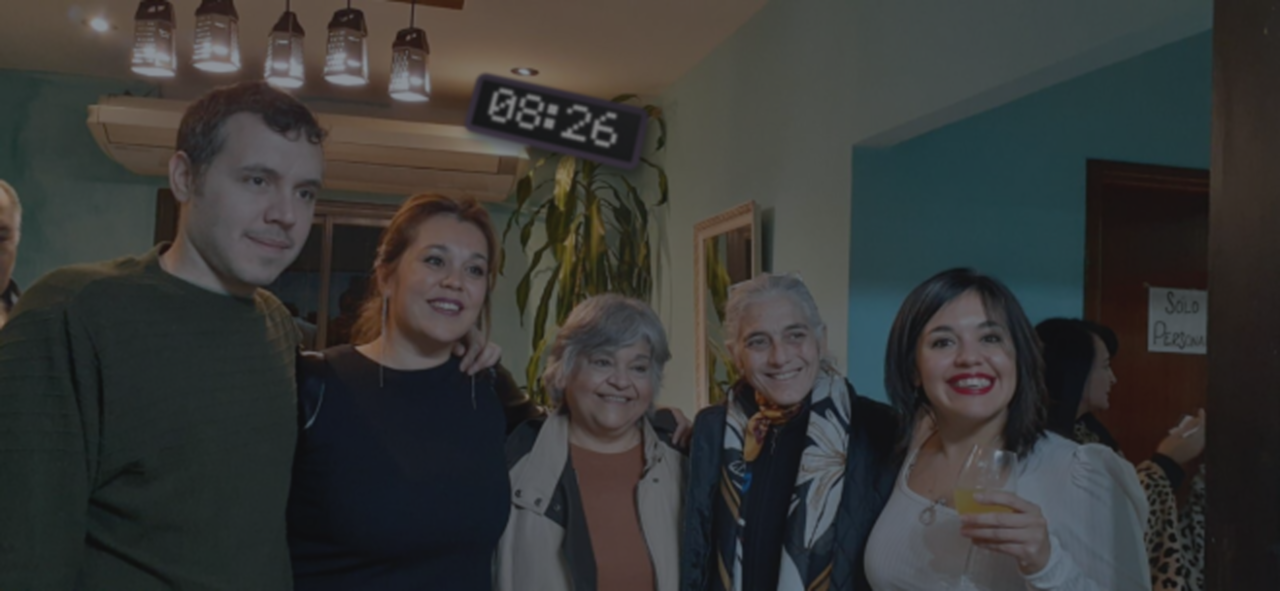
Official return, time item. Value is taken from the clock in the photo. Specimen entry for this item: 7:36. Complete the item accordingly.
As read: 8:26
